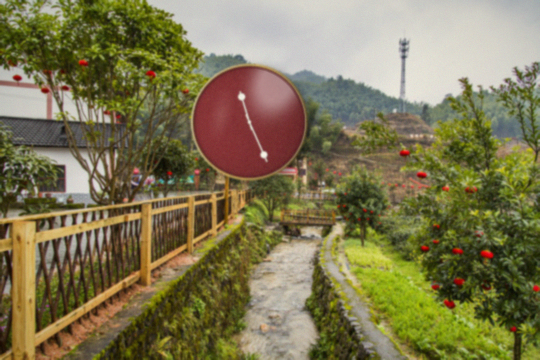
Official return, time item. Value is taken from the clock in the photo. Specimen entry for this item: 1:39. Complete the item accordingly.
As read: 11:26
